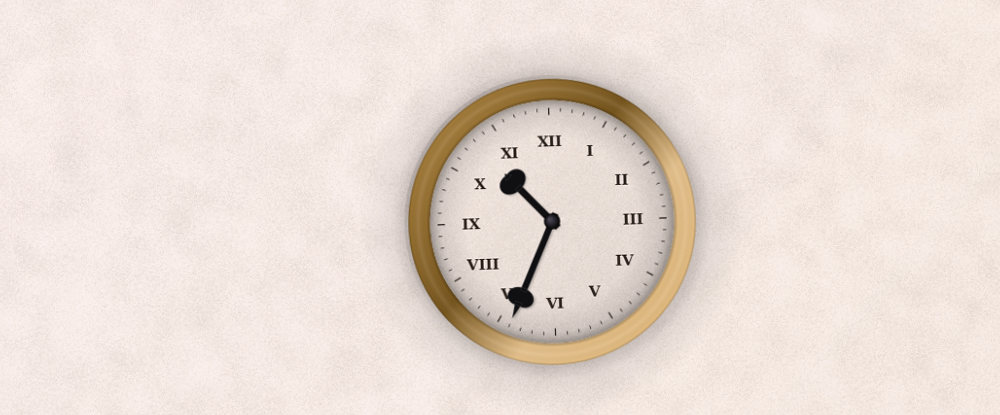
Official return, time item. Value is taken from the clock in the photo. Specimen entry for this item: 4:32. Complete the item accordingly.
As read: 10:34
